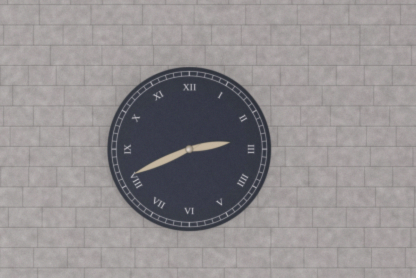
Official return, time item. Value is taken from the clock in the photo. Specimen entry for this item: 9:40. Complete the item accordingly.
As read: 2:41
